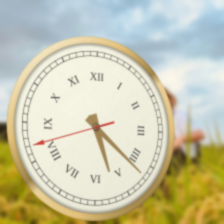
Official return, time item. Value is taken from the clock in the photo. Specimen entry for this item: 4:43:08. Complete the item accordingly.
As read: 5:21:42
